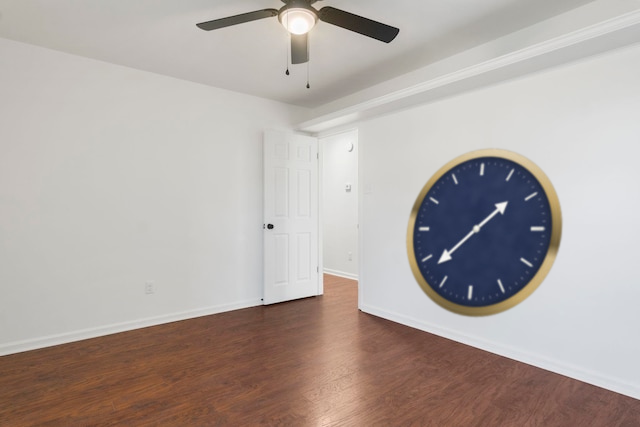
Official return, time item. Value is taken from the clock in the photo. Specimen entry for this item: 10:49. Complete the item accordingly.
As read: 1:38
